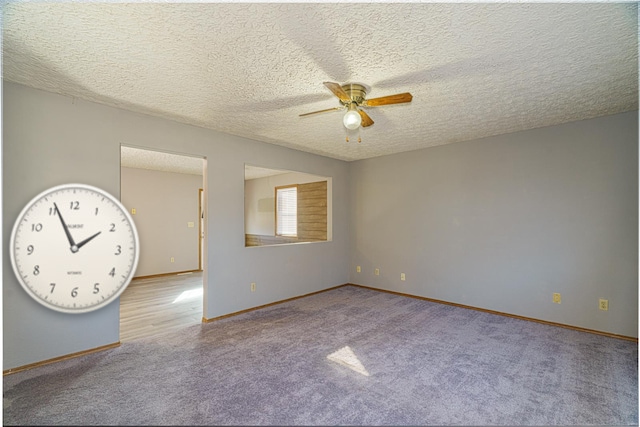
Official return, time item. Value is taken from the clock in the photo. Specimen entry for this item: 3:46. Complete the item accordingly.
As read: 1:56
